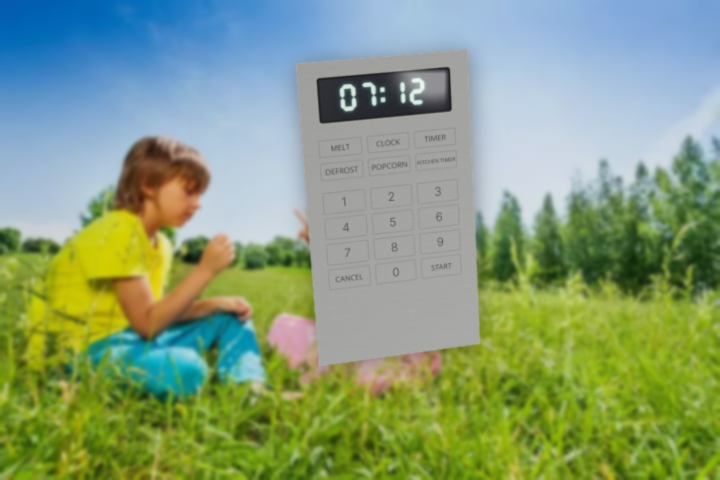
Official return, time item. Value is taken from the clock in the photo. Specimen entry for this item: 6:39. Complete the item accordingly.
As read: 7:12
